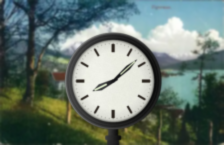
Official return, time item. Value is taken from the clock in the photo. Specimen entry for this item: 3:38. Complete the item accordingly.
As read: 8:08
